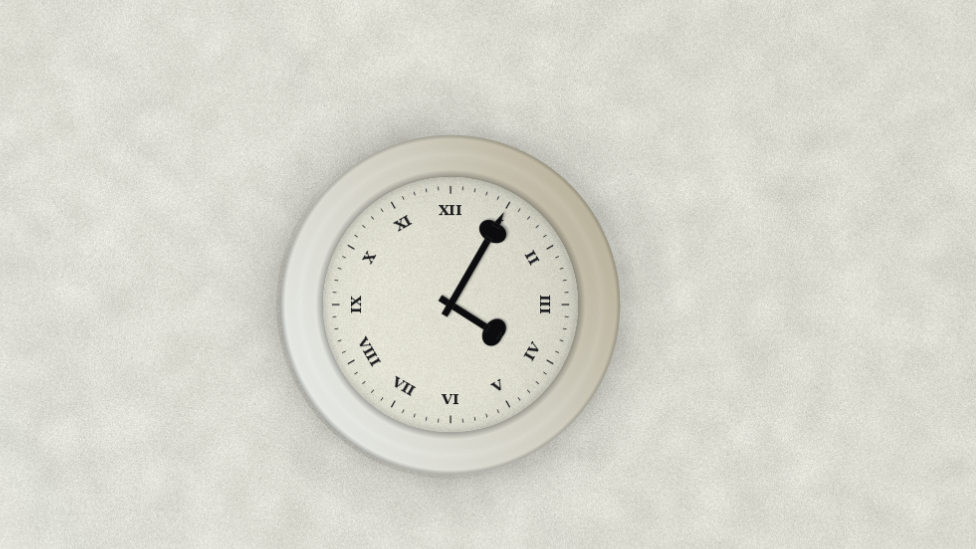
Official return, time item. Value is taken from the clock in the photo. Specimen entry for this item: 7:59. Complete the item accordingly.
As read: 4:05
